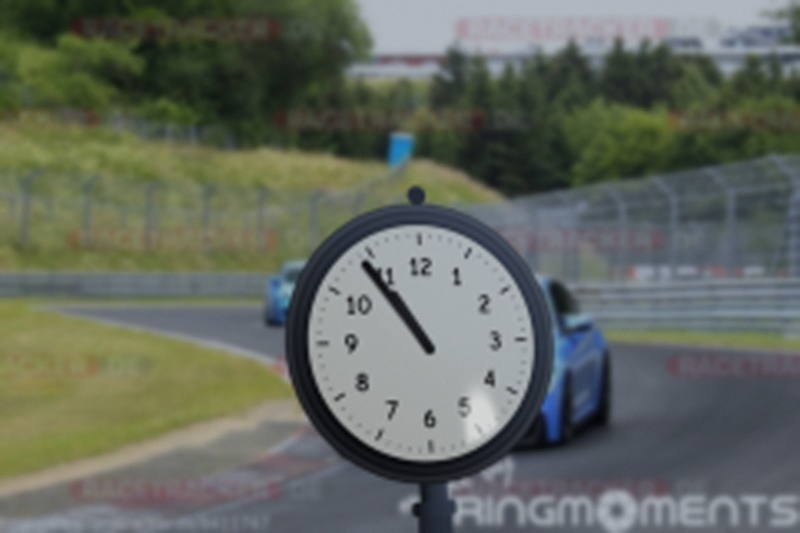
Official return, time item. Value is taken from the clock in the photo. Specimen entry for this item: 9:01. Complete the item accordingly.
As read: 10:54
